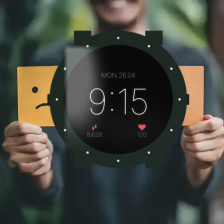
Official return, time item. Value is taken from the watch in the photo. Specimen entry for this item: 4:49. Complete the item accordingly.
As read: 9:15
